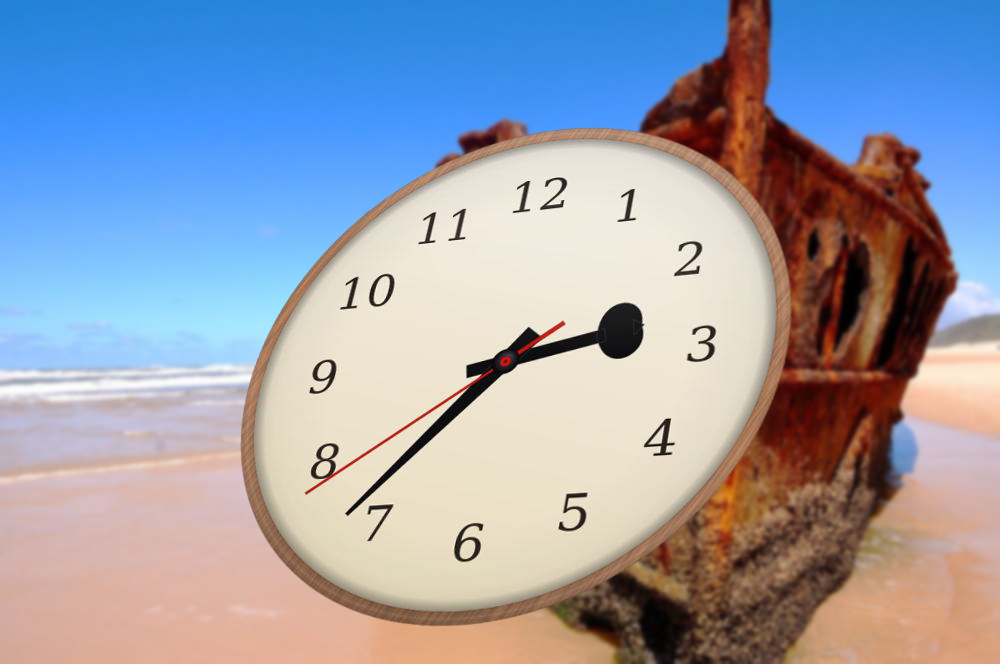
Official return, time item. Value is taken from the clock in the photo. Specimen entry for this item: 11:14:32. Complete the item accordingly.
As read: 2:36:39
